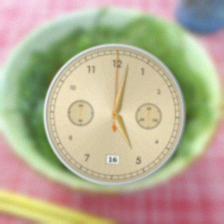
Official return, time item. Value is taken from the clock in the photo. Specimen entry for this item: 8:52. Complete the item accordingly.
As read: 5:02
